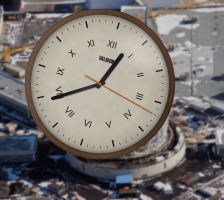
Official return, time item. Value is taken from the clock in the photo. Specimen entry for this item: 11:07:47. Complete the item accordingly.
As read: 12:39:17
